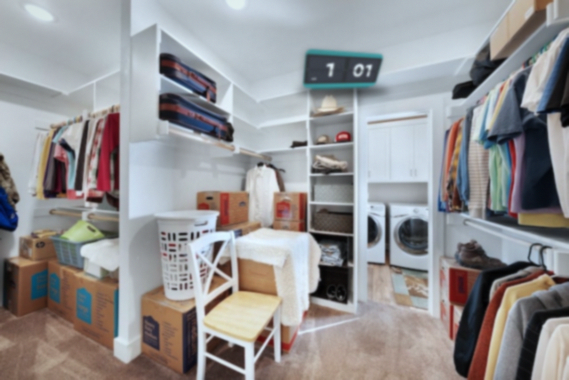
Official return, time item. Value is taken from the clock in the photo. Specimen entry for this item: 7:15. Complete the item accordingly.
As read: 1:01
